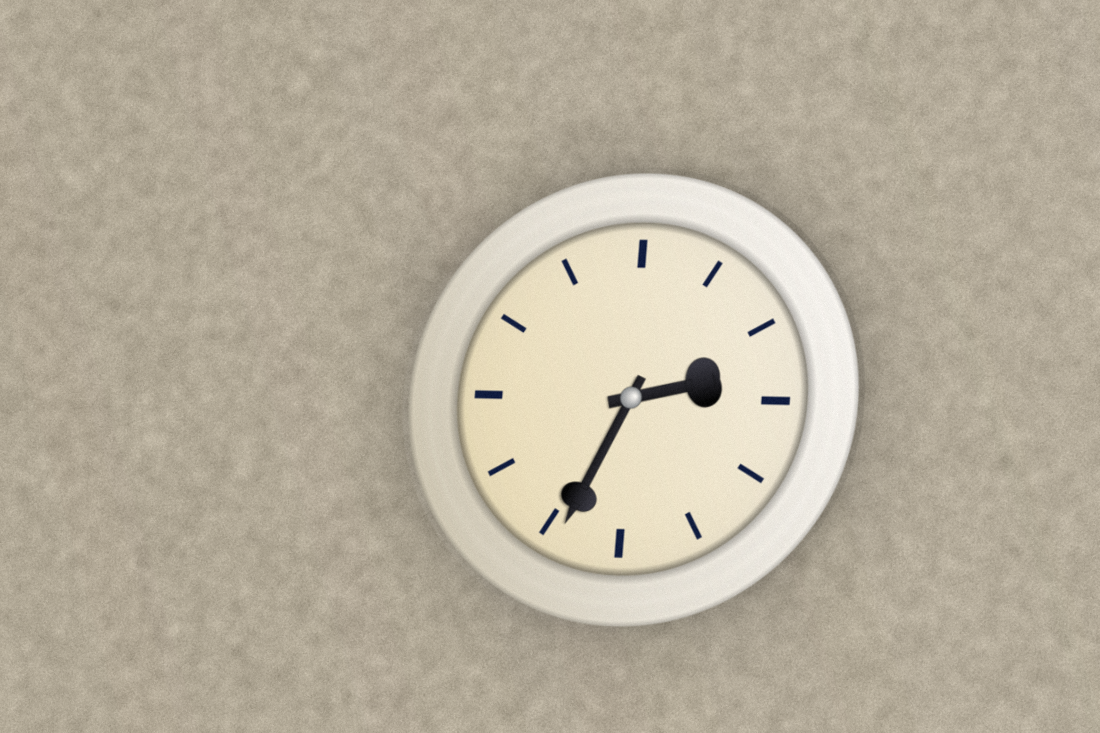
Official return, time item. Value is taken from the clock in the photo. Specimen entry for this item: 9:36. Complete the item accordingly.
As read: 2:34
